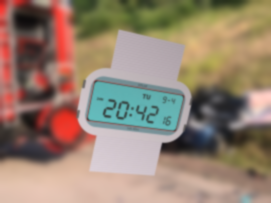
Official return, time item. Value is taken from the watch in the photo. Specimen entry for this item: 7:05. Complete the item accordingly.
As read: 20:42
